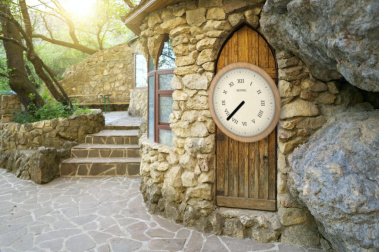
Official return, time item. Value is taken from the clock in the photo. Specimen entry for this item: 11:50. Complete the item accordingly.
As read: 7:38
